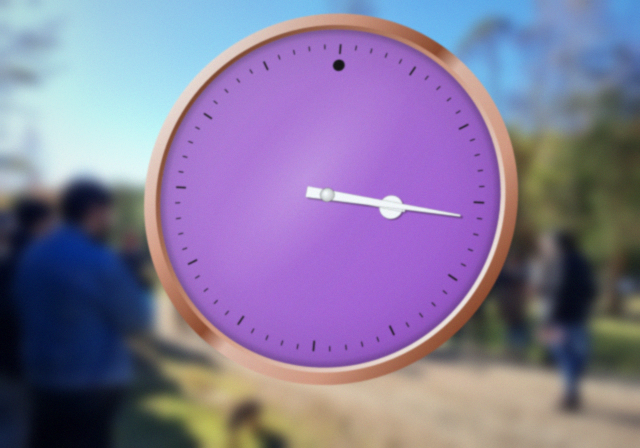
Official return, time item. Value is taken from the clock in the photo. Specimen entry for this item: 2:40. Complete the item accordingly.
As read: 3:16
